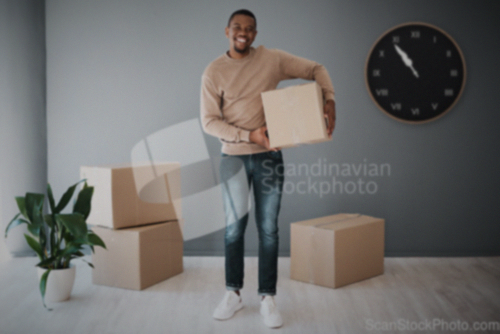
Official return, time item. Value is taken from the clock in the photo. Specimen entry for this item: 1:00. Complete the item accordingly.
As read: 10:54
